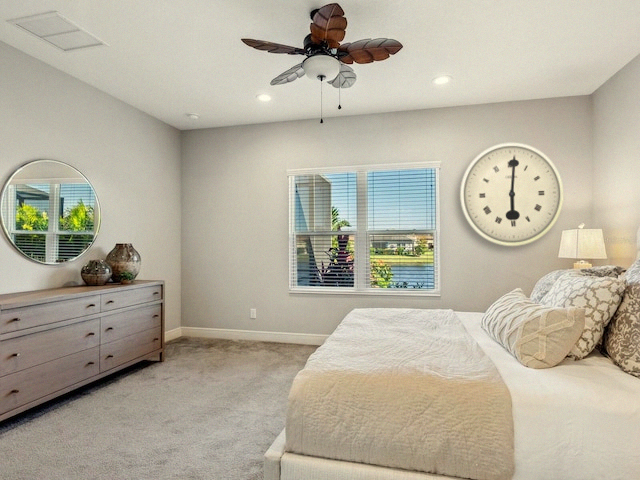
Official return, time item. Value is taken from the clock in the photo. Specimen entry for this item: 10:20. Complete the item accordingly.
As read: 6:01
